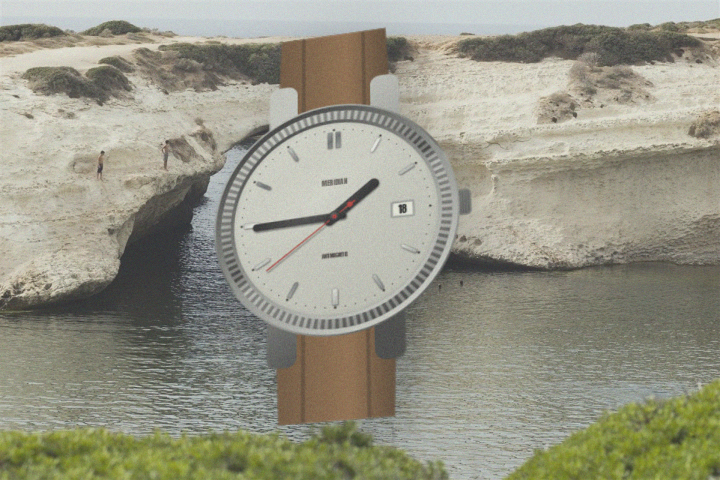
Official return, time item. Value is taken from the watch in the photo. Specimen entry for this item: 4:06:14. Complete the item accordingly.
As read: 1:44:39
